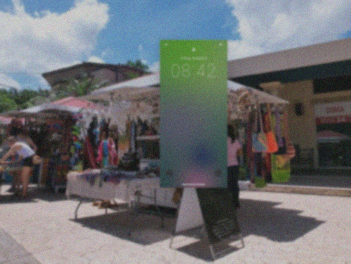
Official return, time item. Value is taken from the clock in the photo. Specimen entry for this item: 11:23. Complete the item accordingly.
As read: 8:42
